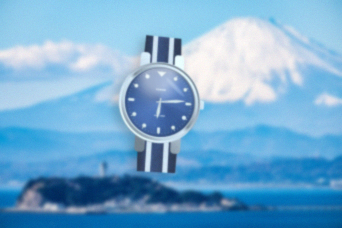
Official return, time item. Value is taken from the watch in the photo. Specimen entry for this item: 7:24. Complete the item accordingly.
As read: 6:14
